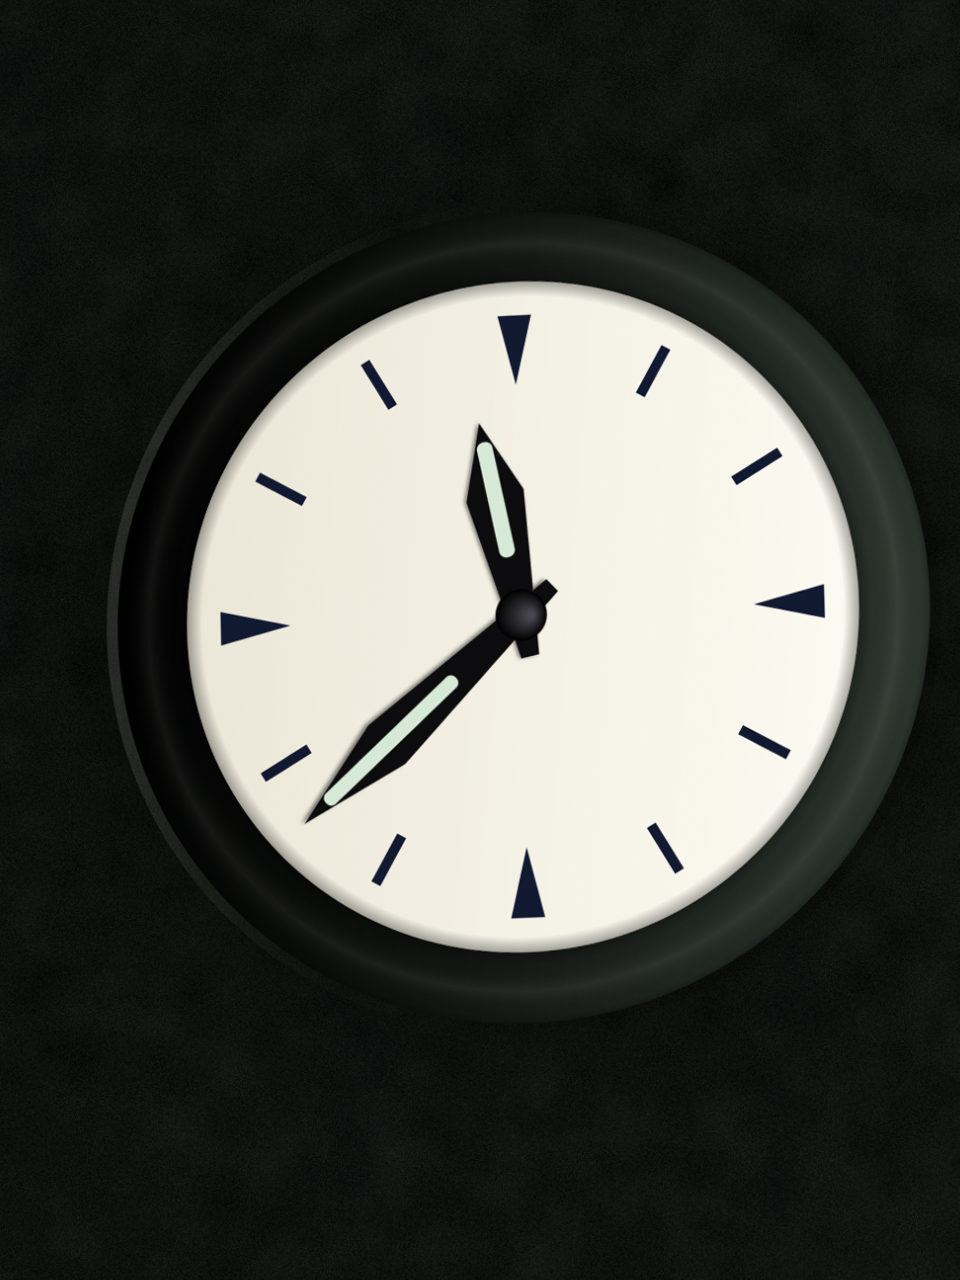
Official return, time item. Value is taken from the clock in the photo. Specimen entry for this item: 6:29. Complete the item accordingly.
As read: 11:38
